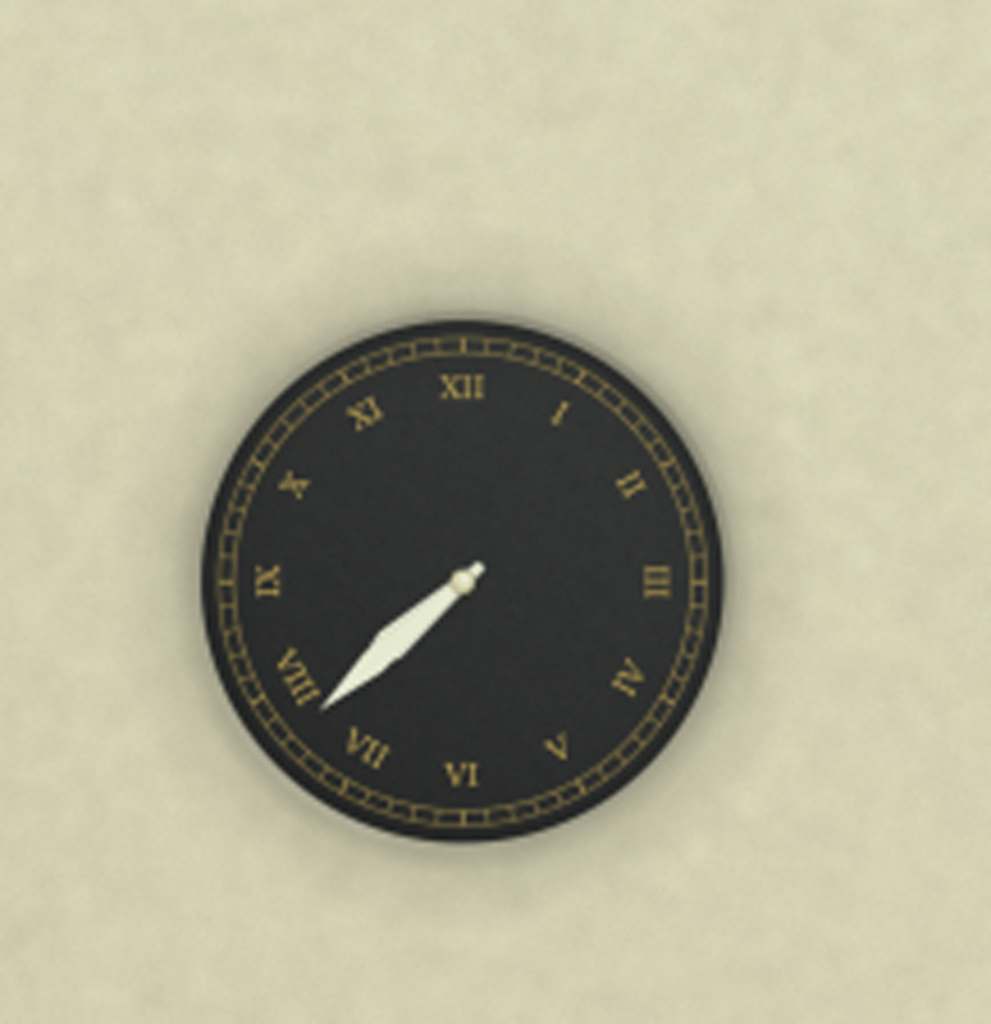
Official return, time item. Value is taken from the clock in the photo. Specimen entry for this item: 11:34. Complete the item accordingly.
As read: 7:38
